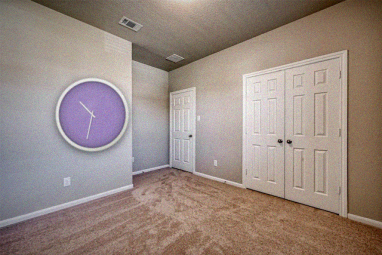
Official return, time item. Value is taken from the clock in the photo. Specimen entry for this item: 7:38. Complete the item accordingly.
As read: 10:32
